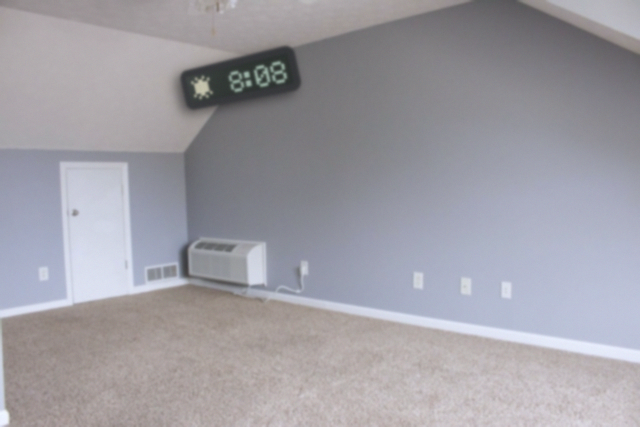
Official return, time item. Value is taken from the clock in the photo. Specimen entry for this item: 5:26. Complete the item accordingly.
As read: 8:08
